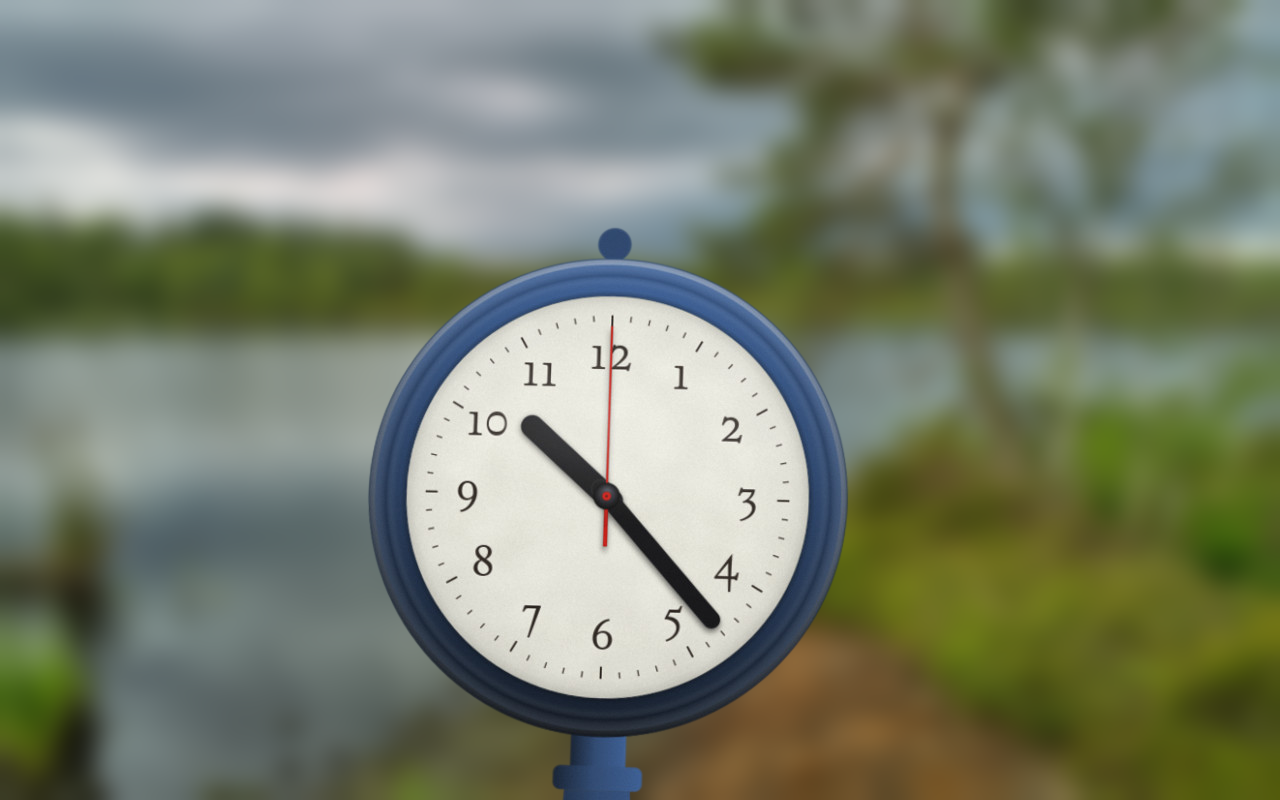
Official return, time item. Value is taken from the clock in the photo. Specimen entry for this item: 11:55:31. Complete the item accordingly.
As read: 10:23:00
